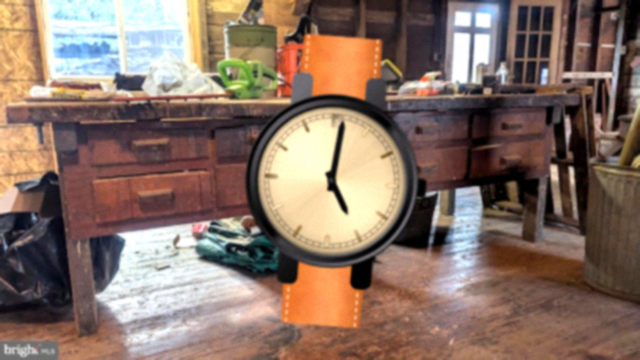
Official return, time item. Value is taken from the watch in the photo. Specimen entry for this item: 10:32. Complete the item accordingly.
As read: 5:01
